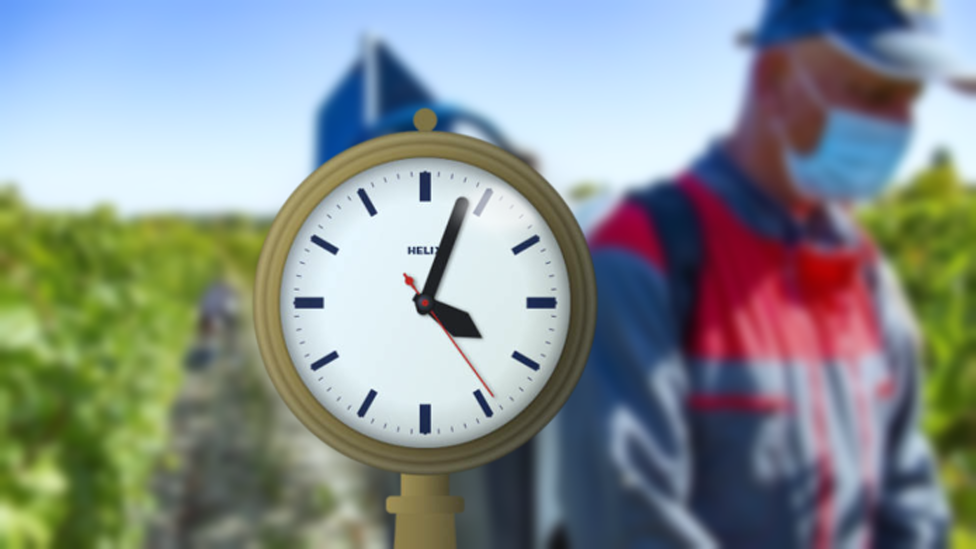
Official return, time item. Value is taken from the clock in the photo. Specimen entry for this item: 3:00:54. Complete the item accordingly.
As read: 4:03:24
